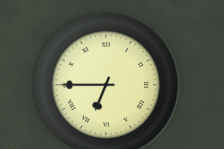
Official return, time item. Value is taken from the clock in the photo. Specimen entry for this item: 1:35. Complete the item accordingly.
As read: 6:45
